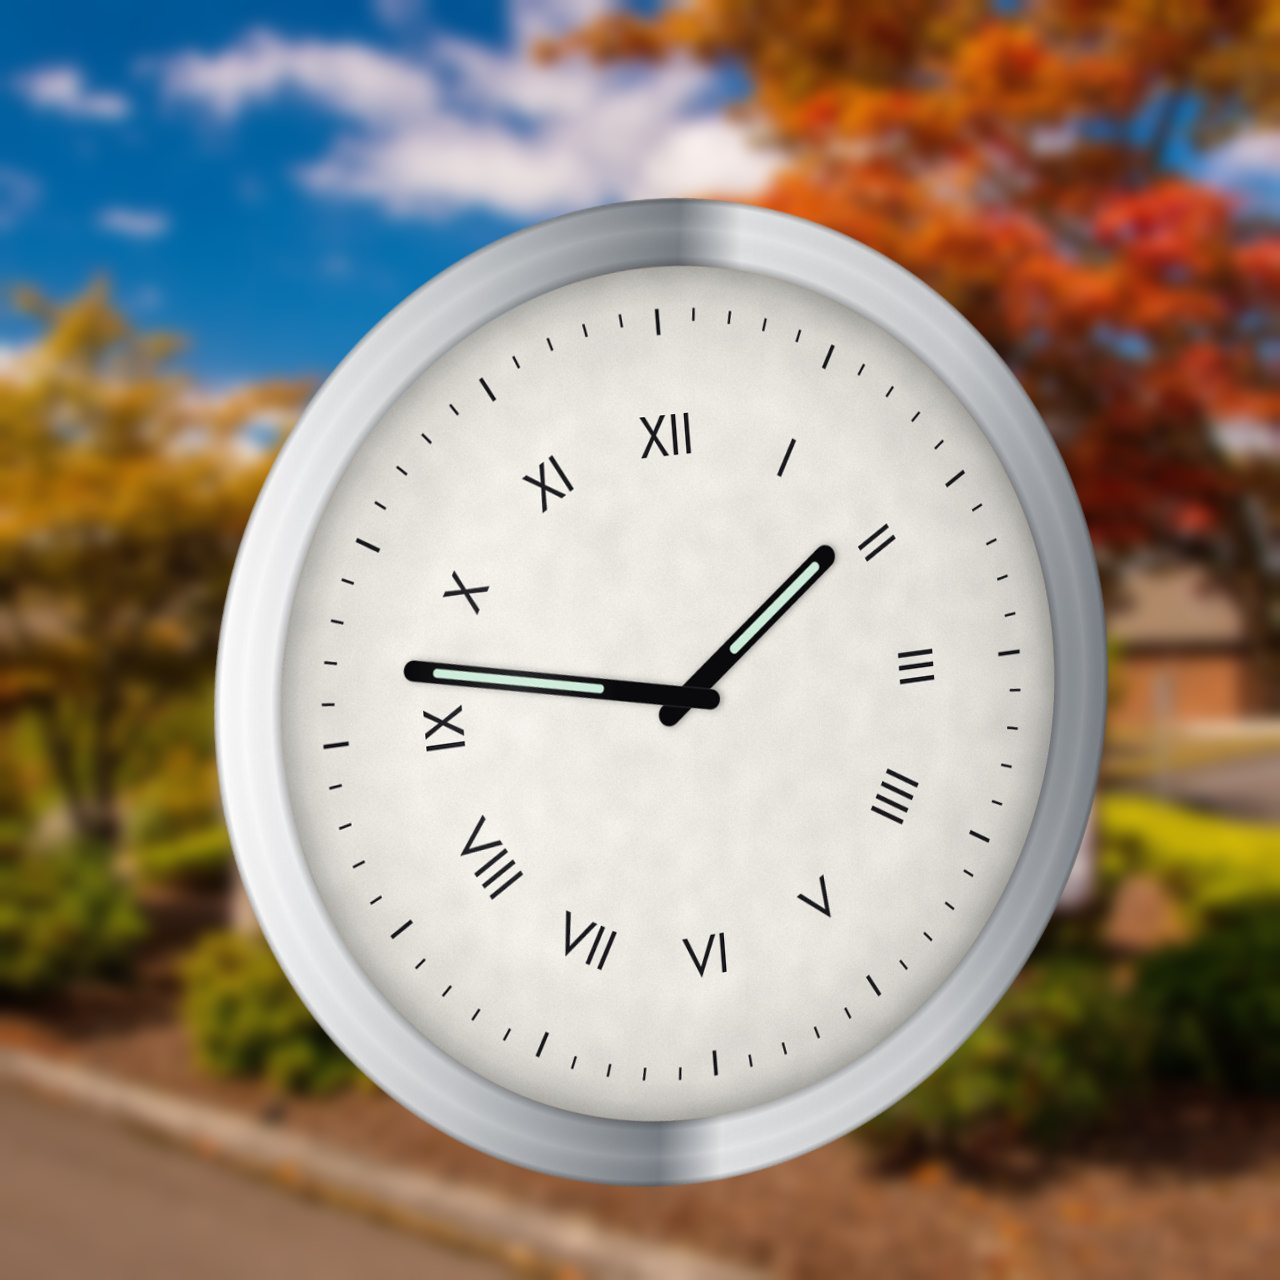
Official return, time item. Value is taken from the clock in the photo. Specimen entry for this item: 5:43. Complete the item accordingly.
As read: 1:47
